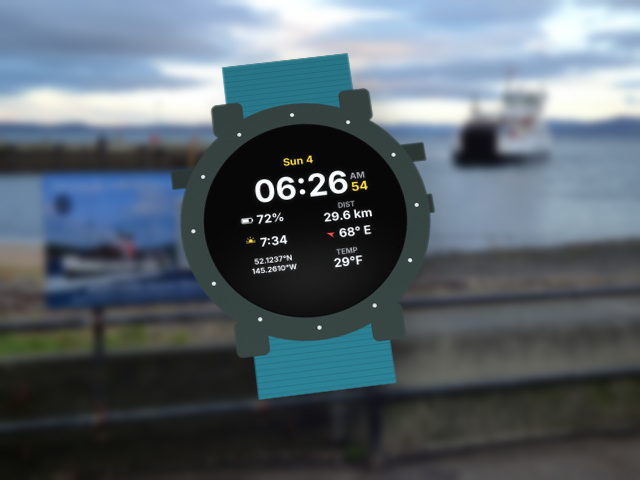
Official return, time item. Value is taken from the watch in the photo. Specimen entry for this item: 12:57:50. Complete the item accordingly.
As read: 6:26:54
